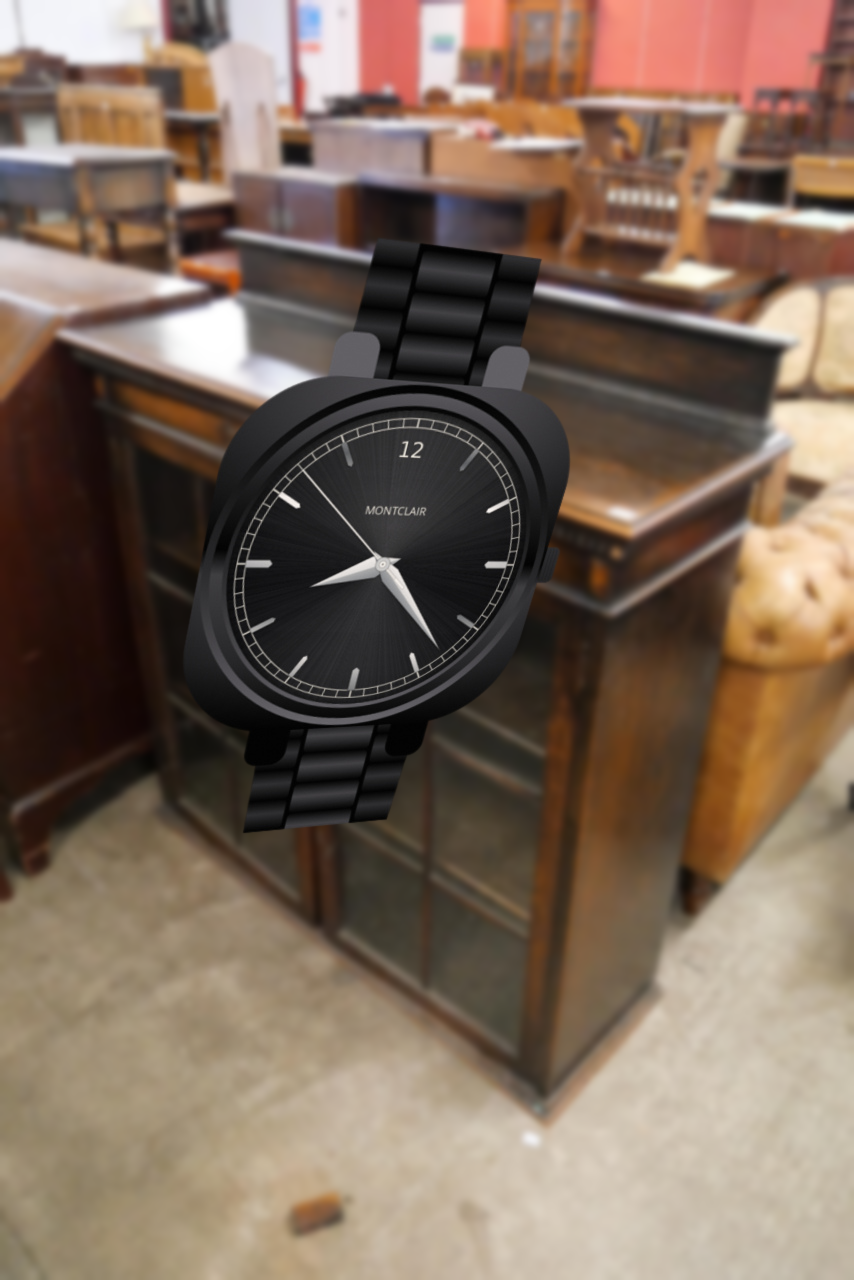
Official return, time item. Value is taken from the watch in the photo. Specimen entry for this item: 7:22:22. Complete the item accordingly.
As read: 8:22:52
